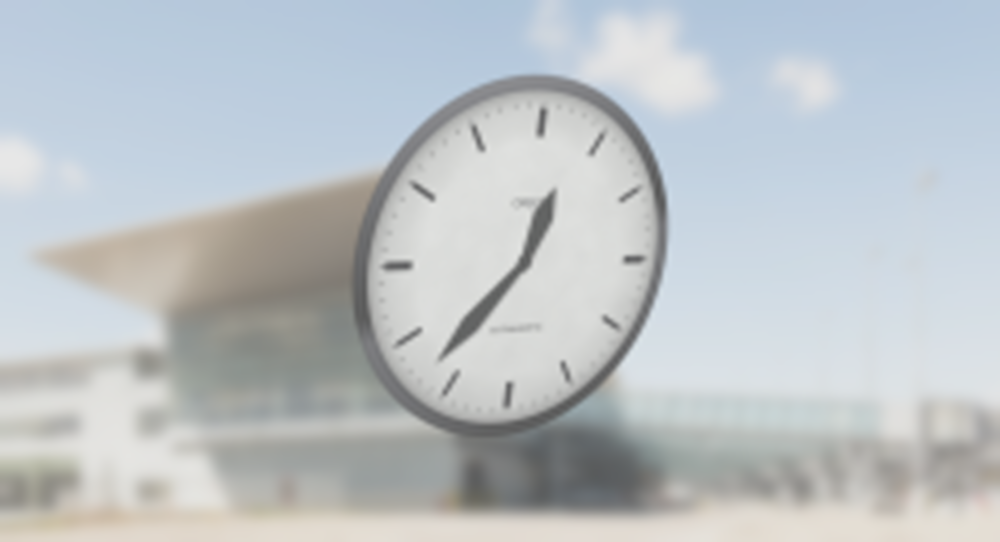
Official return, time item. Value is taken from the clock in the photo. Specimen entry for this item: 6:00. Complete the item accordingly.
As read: 12:37
